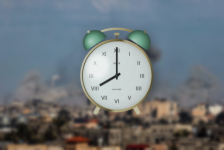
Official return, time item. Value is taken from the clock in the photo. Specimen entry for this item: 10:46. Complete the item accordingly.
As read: 8:00
